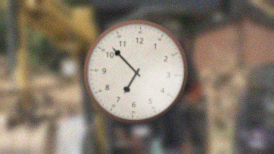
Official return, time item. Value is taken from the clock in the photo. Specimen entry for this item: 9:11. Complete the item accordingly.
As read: 6:52
